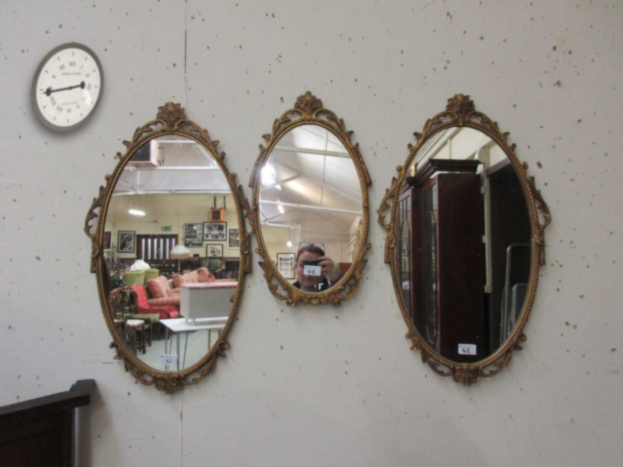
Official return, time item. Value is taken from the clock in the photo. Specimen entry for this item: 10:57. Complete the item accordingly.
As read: 2:44
